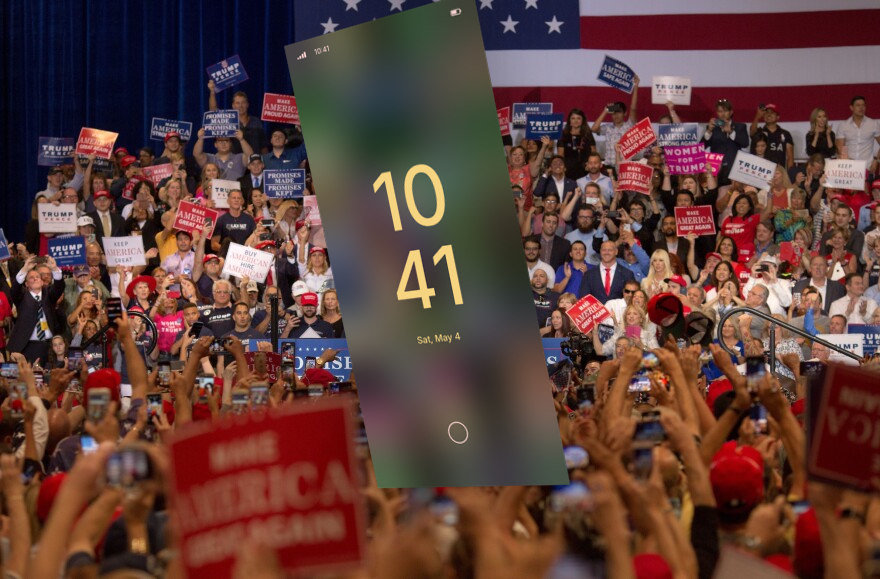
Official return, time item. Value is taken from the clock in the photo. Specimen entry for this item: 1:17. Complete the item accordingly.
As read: 10:41
